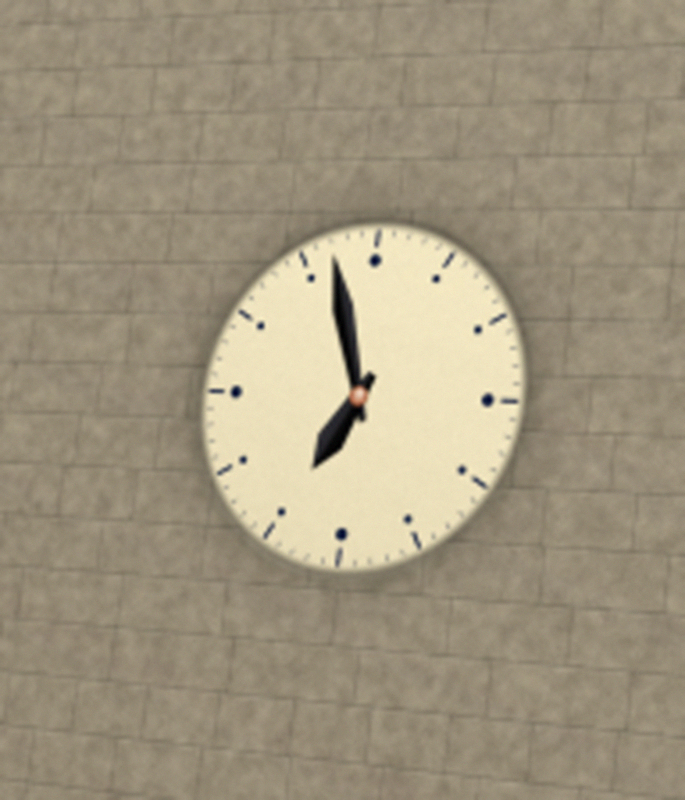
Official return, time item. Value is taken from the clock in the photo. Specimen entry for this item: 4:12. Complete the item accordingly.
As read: 6:57
